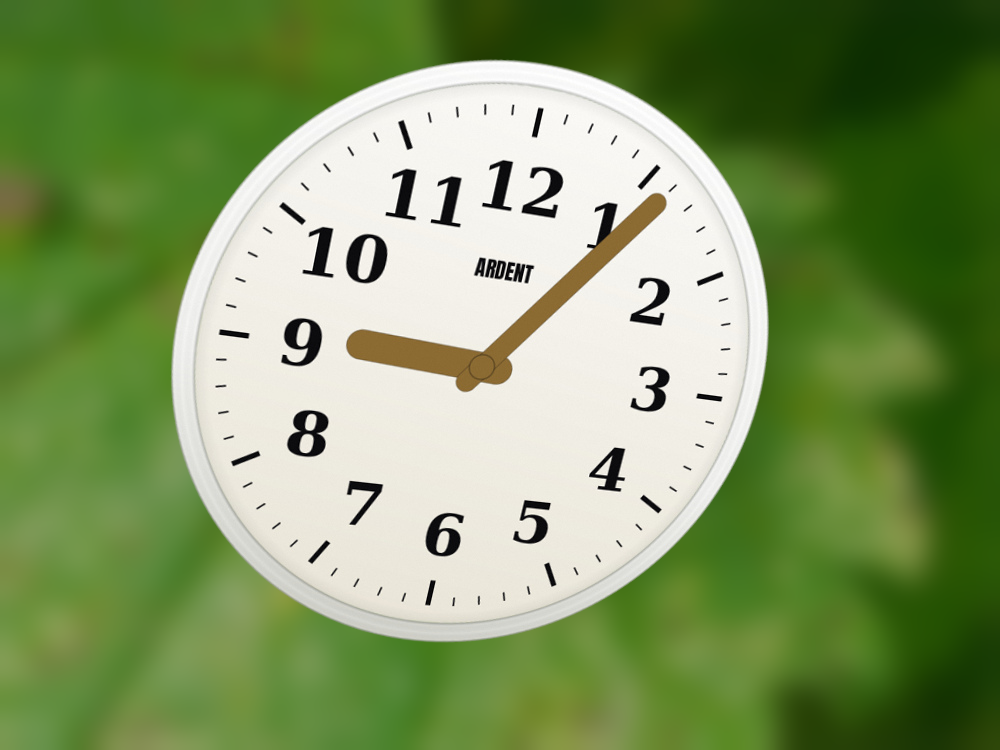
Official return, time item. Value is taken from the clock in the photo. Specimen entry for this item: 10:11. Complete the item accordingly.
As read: 9:06
